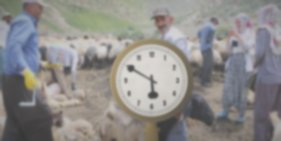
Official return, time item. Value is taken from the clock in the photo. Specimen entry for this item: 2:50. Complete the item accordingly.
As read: 5:50
